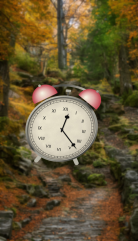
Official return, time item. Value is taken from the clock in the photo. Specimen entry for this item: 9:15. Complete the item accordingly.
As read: 12:23
